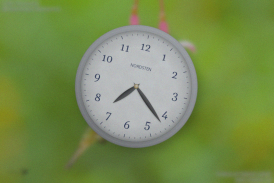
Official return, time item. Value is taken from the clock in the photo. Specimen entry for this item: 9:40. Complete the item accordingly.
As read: 7:22
